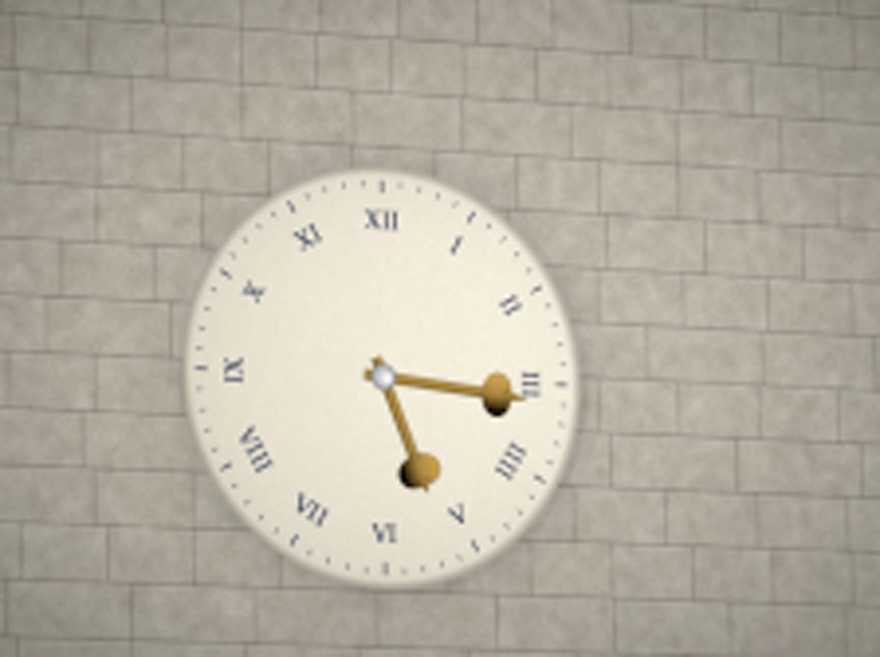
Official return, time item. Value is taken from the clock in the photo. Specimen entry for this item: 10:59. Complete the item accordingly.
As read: 5:16
